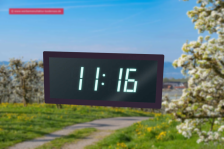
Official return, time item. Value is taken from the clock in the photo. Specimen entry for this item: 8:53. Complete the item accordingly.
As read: 11:16
